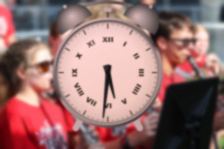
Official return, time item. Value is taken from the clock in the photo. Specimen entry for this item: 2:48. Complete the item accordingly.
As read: 5:31
